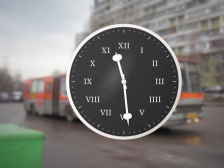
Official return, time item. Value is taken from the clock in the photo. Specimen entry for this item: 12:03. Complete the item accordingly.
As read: 11:29
